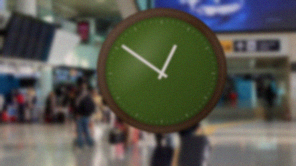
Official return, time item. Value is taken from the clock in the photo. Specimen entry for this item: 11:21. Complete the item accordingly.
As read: 12:51
